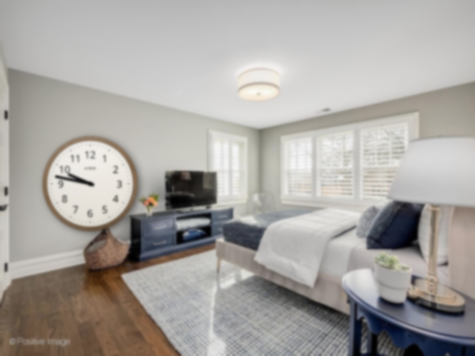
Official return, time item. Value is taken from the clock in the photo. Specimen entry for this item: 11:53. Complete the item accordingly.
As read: 9:47
